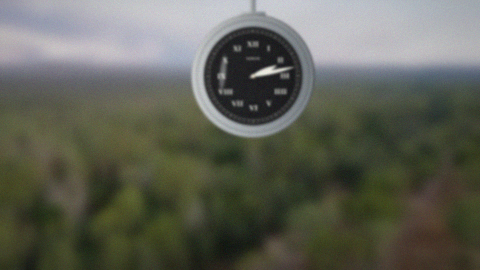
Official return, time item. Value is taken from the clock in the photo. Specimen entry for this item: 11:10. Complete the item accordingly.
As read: 2:13
